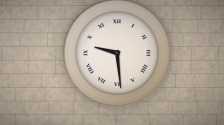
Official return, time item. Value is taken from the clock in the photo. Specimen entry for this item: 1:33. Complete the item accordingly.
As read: 9:29
